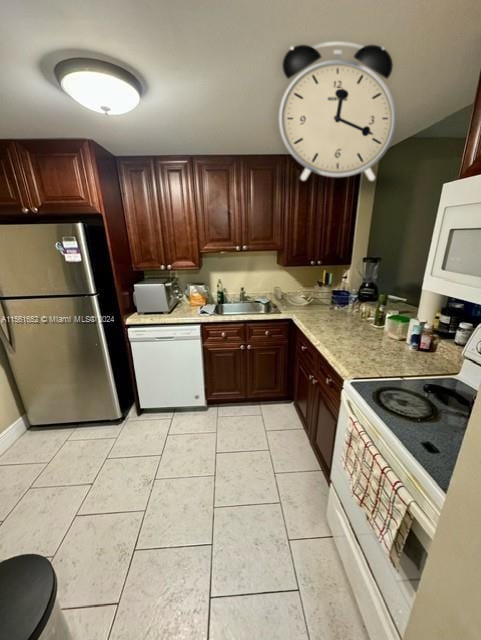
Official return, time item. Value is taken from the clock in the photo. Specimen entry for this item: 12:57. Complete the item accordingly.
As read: 12:19
